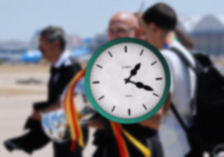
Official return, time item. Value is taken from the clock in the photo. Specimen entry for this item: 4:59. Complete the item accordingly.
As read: 1:19
